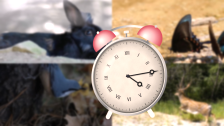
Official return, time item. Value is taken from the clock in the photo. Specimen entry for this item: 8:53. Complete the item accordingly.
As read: 4:14
